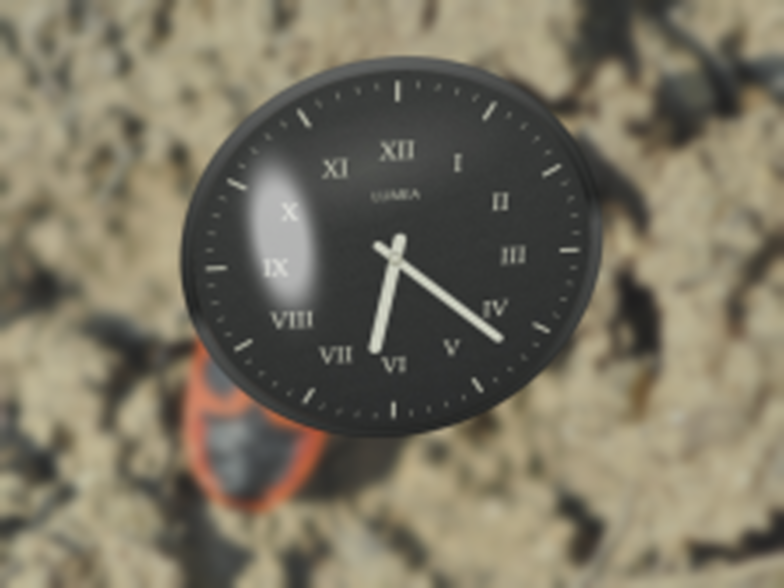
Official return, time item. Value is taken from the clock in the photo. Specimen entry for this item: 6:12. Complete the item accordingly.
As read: 6:22
